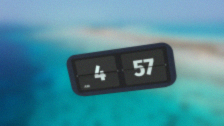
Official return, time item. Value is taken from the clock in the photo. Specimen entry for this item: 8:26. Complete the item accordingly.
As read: 4:57
